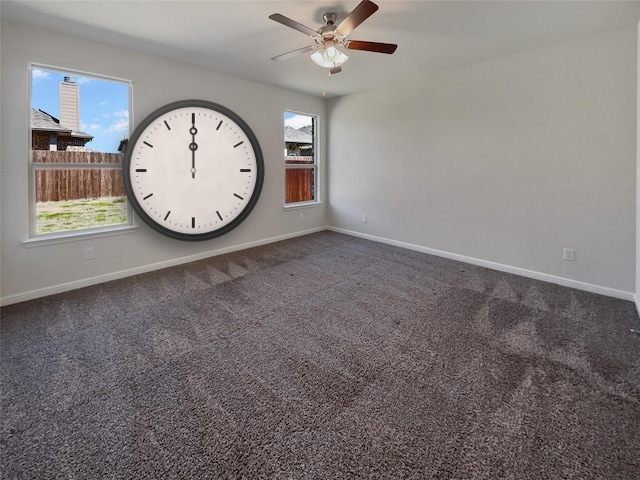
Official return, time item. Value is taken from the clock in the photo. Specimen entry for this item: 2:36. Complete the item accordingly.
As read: 12:00
